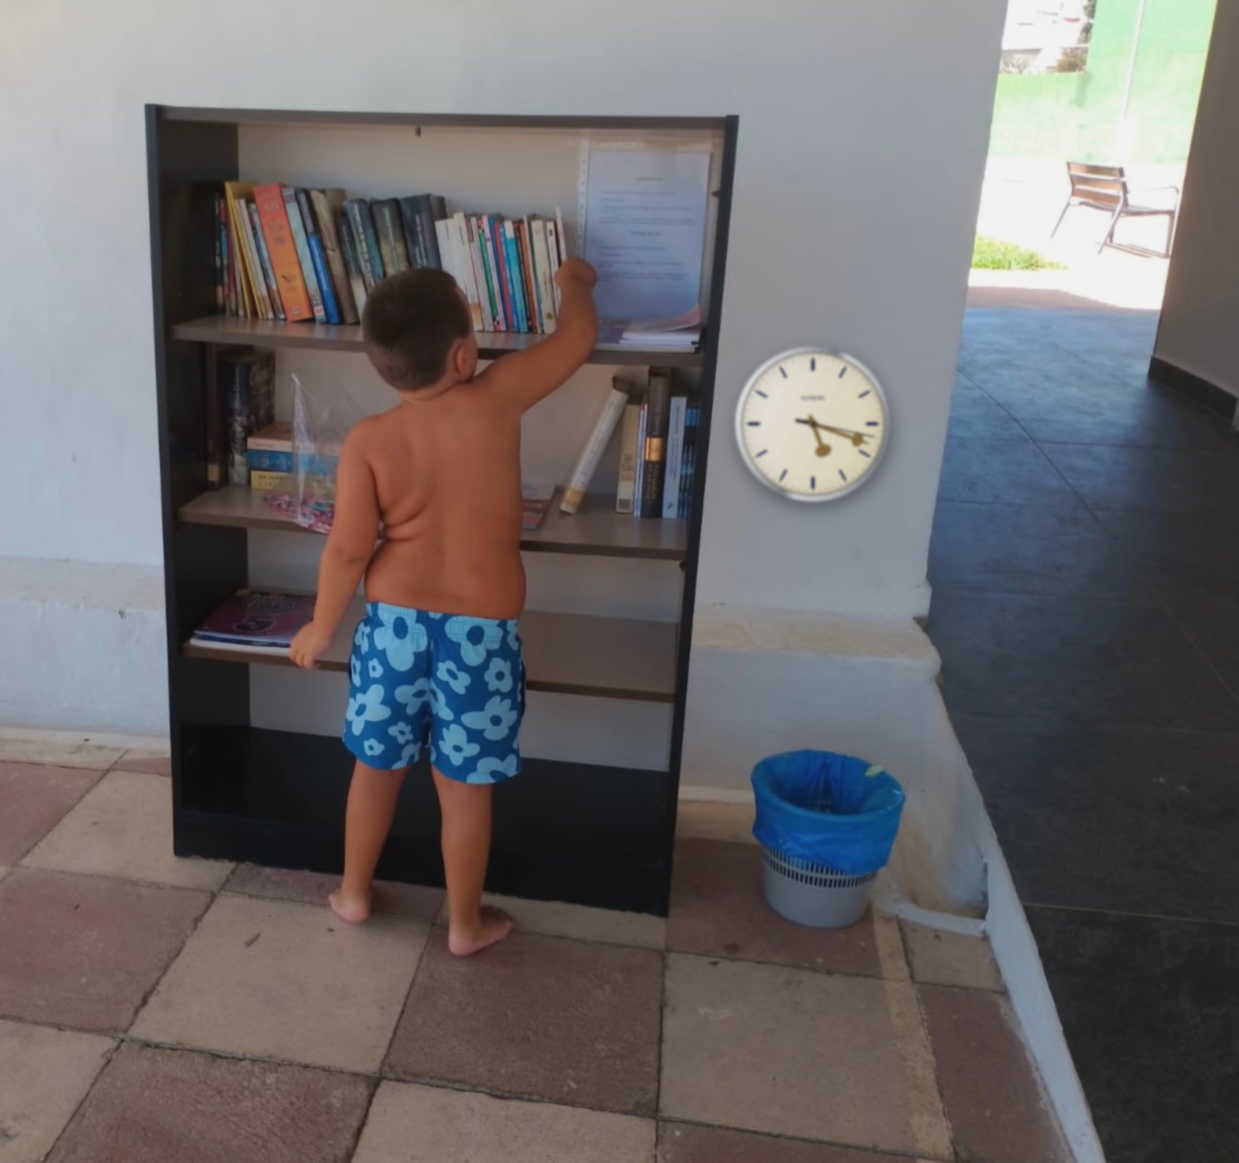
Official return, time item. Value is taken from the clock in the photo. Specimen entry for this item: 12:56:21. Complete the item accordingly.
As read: 5:18:17
